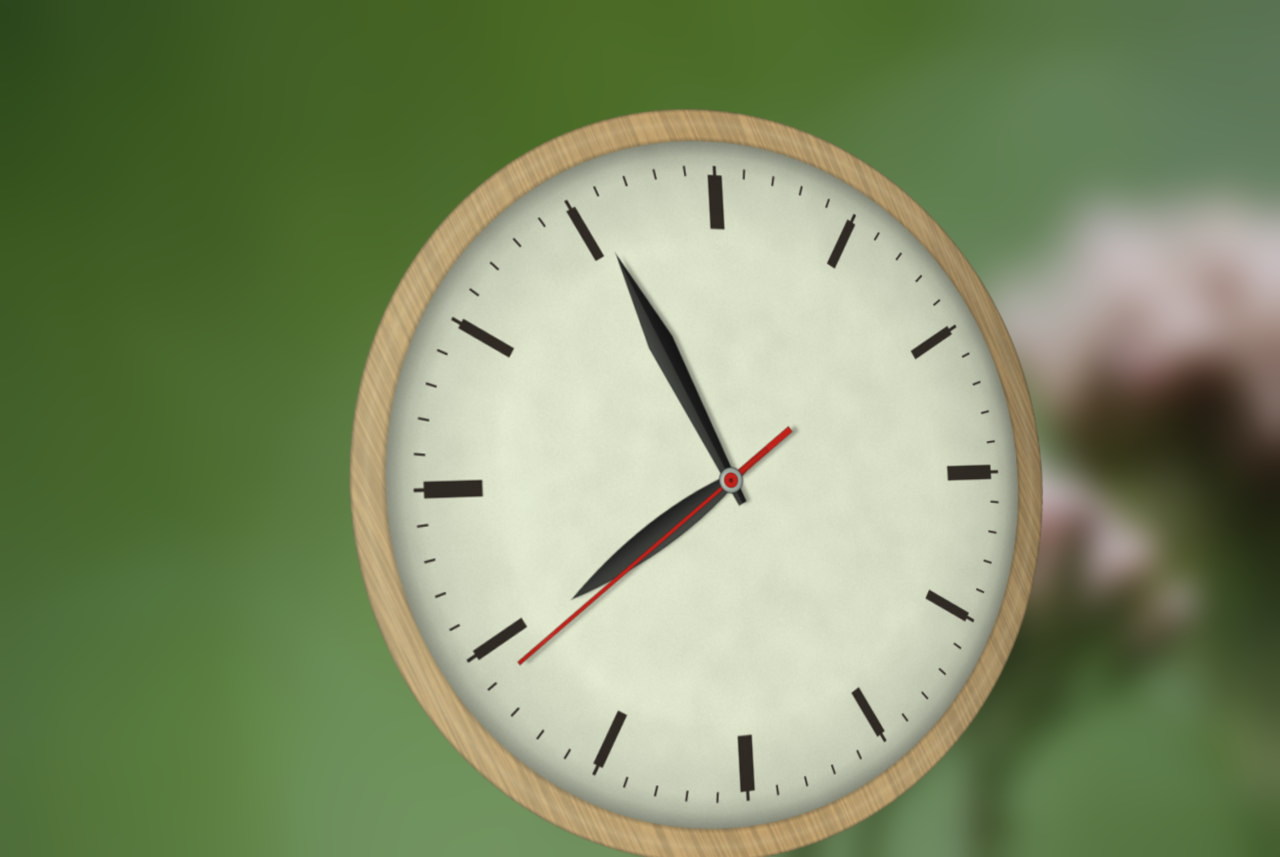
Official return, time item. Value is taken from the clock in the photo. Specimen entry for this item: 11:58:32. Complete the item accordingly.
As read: 7:55:39
